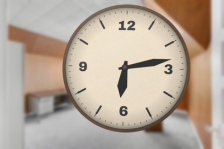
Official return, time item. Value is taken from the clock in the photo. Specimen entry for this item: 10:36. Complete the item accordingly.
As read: 6:13
